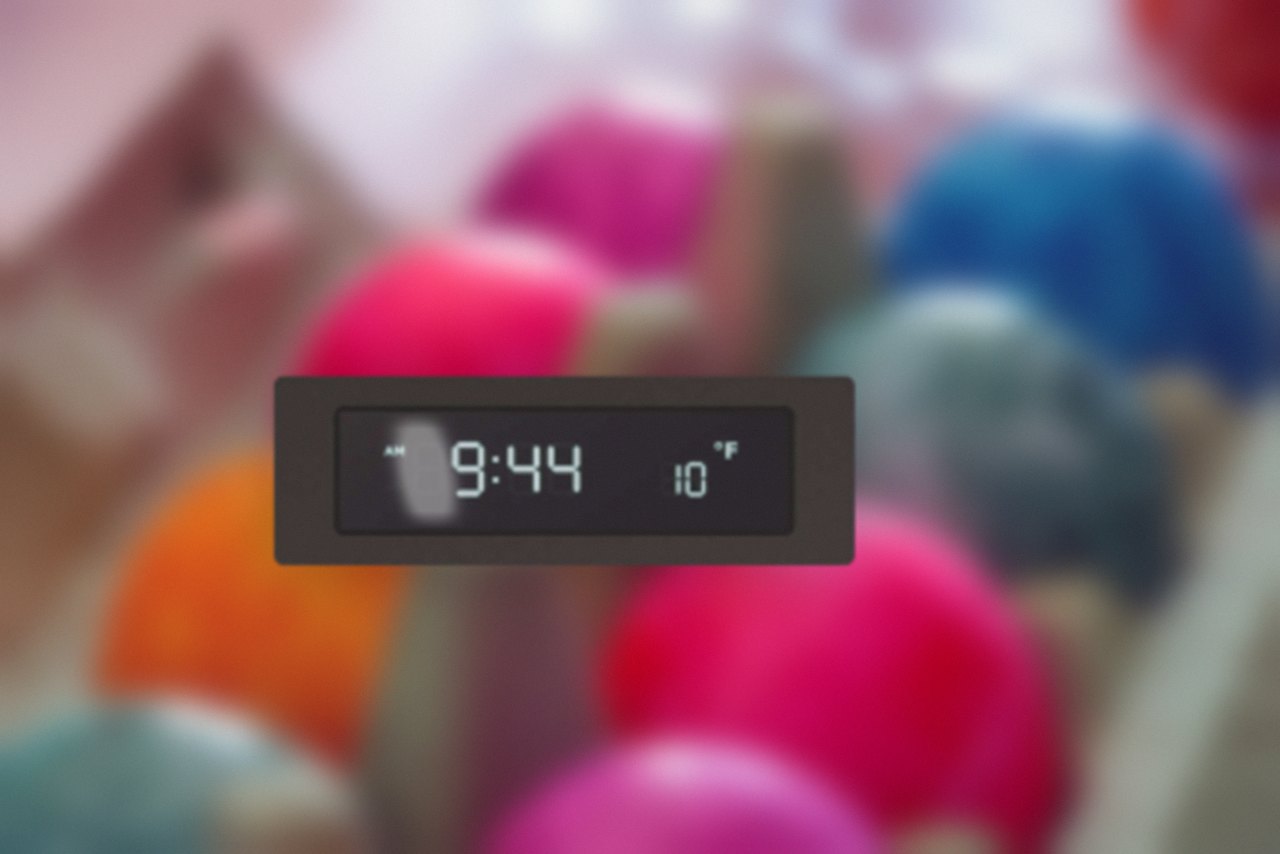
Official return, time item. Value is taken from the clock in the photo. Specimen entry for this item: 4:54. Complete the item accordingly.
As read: 9:44
